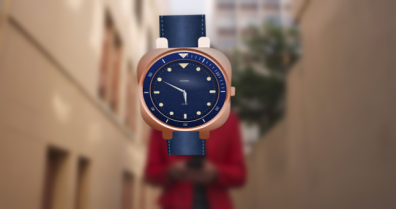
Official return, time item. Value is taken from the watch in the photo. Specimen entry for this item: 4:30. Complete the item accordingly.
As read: 5:50
